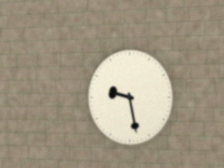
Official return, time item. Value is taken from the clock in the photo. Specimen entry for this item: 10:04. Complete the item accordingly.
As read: 9:28
